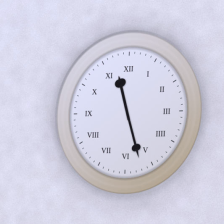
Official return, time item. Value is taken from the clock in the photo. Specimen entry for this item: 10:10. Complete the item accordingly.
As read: 11:27
